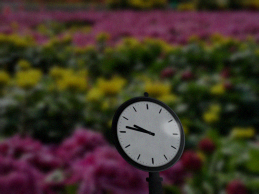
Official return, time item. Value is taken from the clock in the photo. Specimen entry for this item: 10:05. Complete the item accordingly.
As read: 9:47
